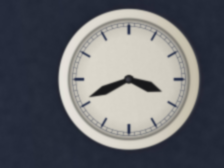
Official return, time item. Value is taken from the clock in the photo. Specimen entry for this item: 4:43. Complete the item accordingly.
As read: 3:41
